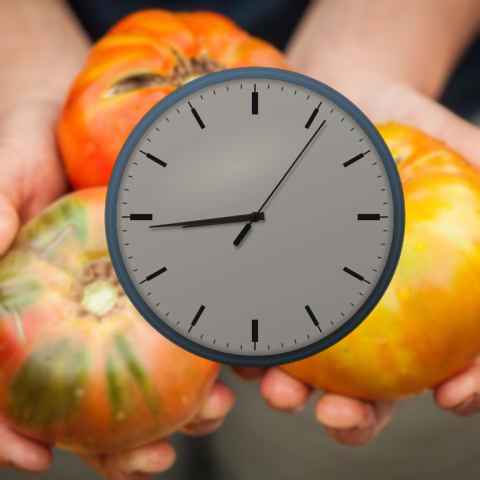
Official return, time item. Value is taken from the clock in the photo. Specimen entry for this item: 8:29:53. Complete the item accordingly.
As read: 8:44:06
